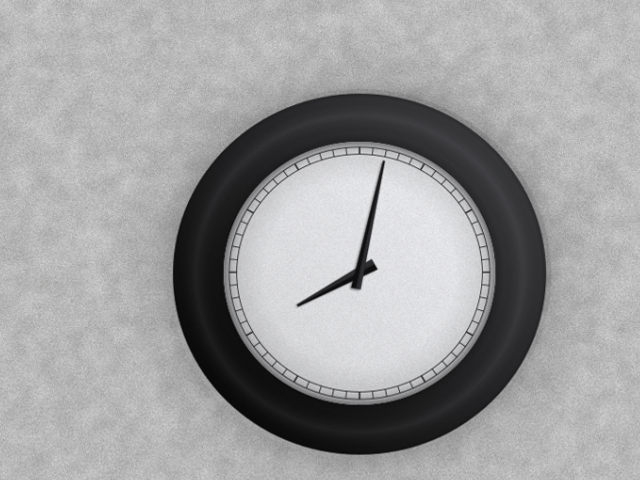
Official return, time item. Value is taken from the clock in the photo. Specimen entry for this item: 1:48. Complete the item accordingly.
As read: 8:02
